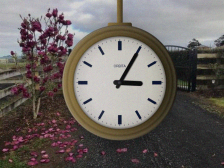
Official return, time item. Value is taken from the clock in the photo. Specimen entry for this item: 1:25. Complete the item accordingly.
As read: 3:05
